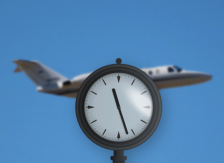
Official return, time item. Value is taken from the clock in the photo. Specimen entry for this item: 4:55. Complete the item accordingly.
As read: 11:27
